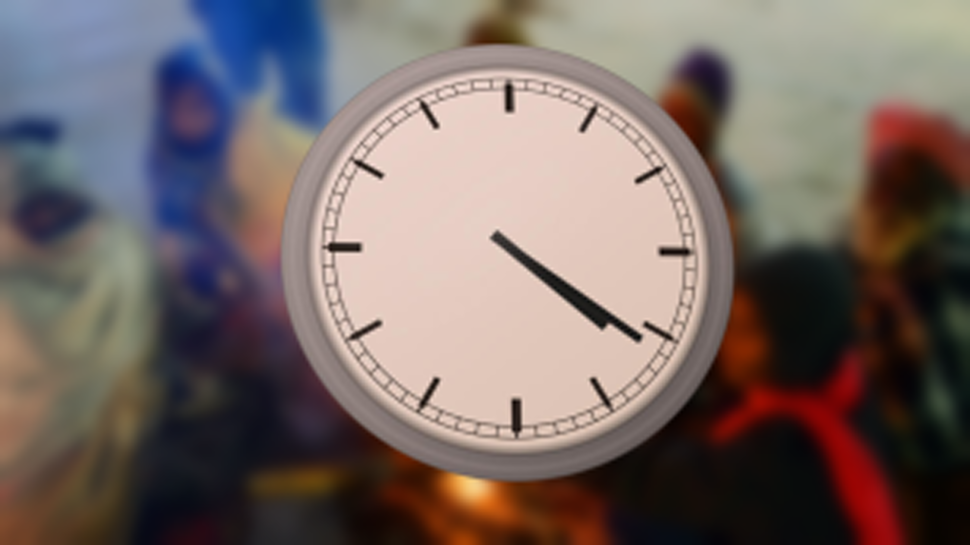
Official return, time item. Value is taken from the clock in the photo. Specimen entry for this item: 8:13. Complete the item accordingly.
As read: 4:21
